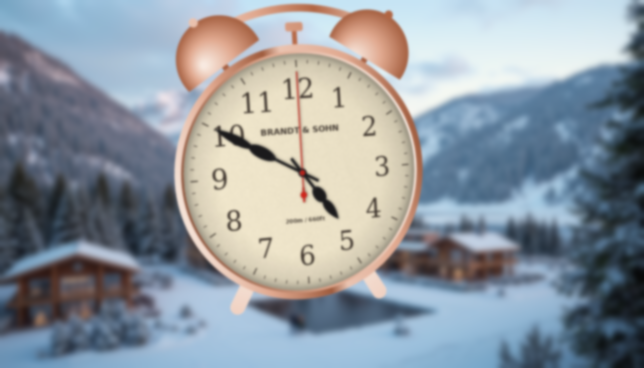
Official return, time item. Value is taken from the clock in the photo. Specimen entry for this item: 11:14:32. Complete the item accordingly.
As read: 4:50:00
